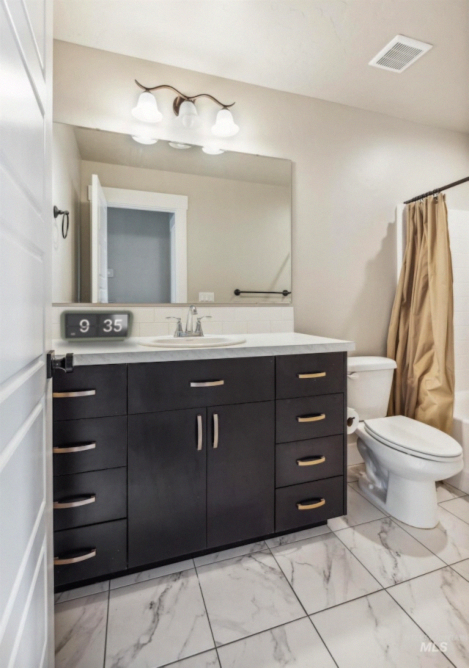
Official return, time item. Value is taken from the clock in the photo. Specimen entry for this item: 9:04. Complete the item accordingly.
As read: 9:35
